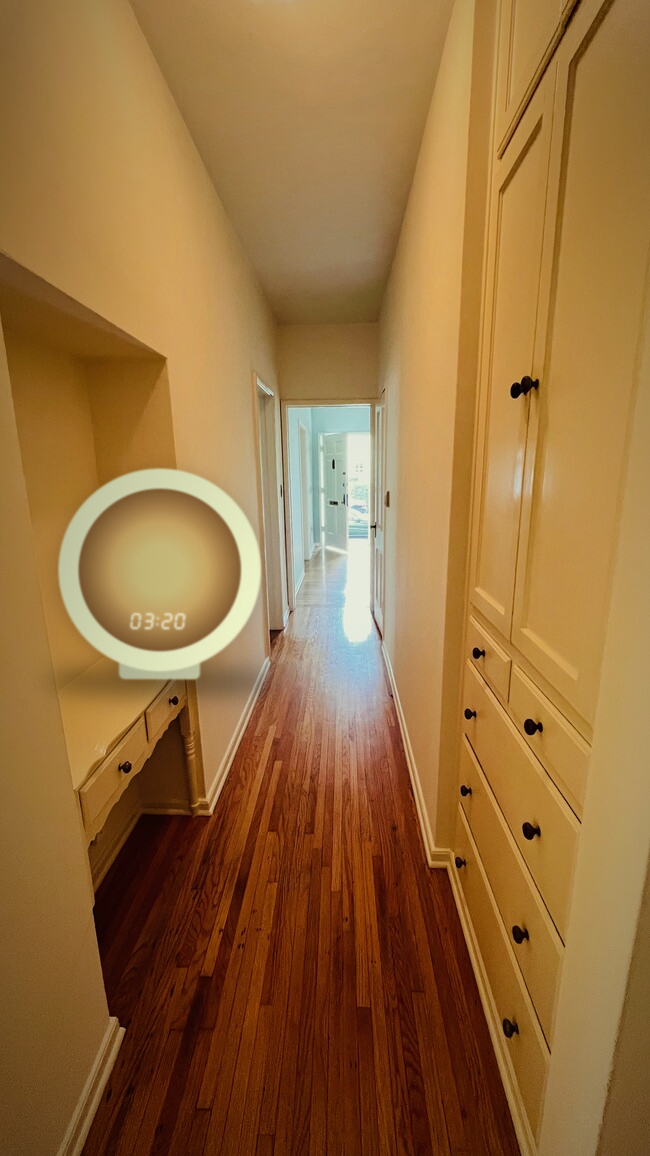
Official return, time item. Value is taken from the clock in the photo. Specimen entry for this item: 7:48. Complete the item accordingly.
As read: 3:20
